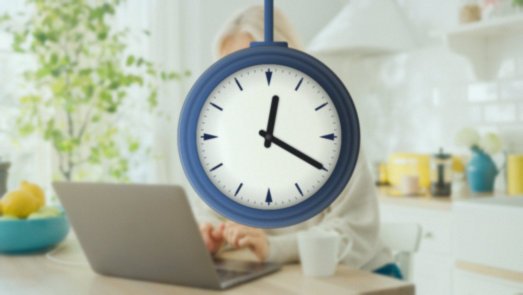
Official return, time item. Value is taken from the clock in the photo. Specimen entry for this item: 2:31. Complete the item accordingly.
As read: 12:20
